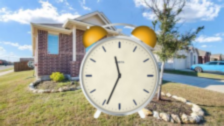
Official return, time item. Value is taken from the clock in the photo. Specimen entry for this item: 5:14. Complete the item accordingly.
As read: 11:34
